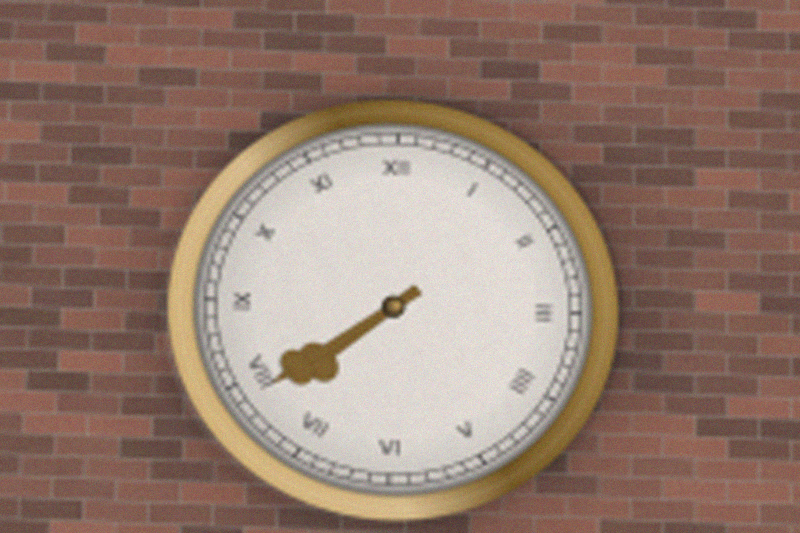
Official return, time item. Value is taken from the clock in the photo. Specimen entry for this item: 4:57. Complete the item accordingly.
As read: 7:39
